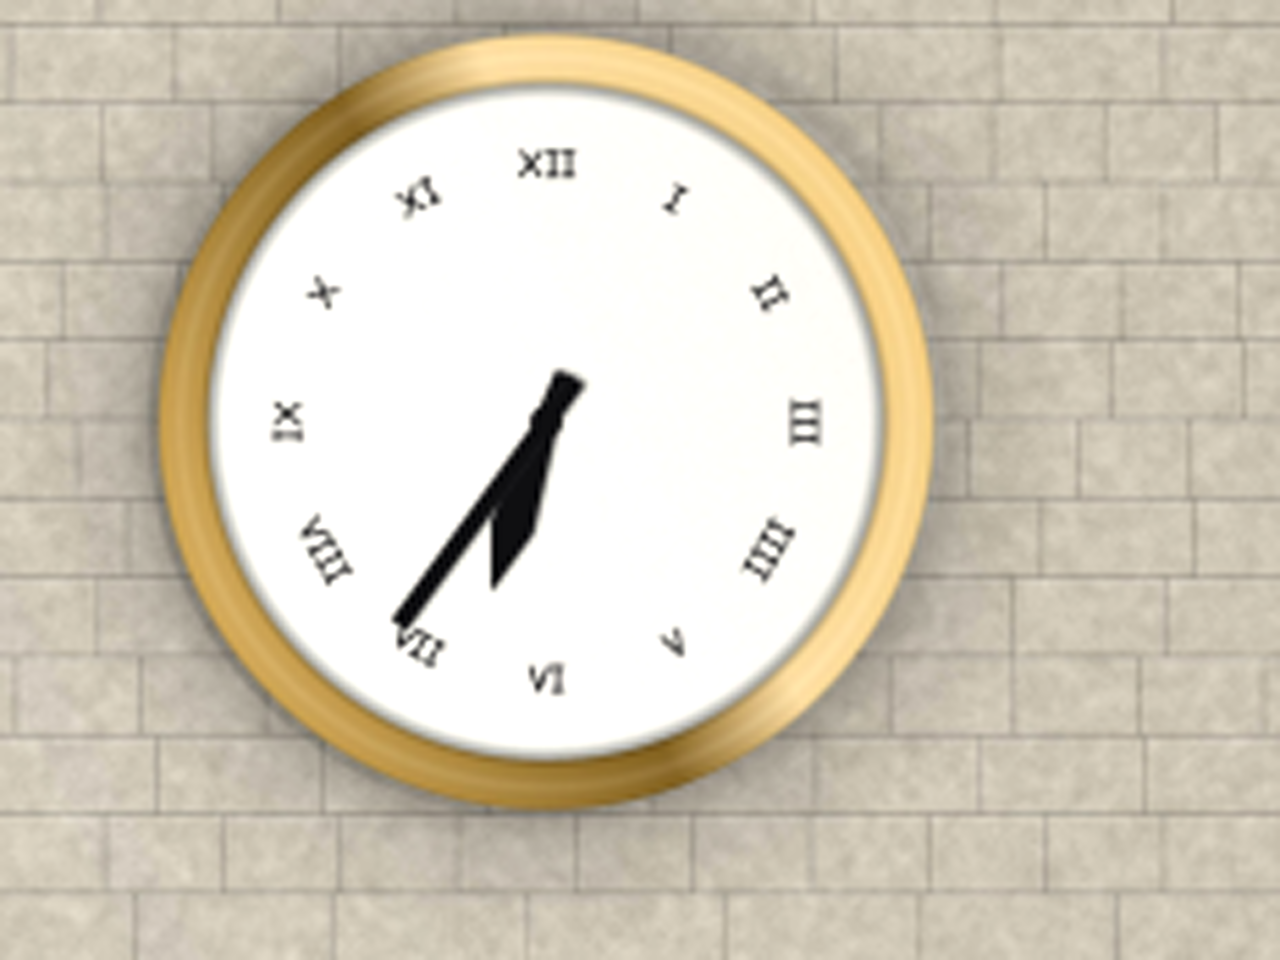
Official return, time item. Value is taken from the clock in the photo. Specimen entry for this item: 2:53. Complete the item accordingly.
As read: 6:36
